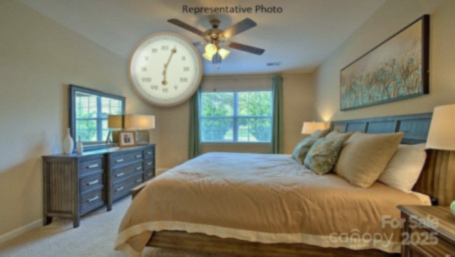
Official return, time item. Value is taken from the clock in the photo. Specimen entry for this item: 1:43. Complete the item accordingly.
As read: 6:04
